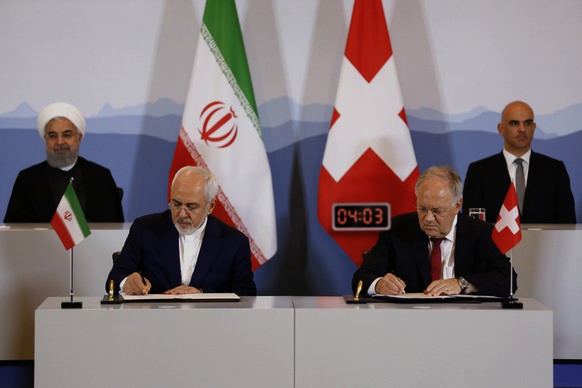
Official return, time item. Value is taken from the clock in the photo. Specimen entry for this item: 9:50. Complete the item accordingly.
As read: 4:03
